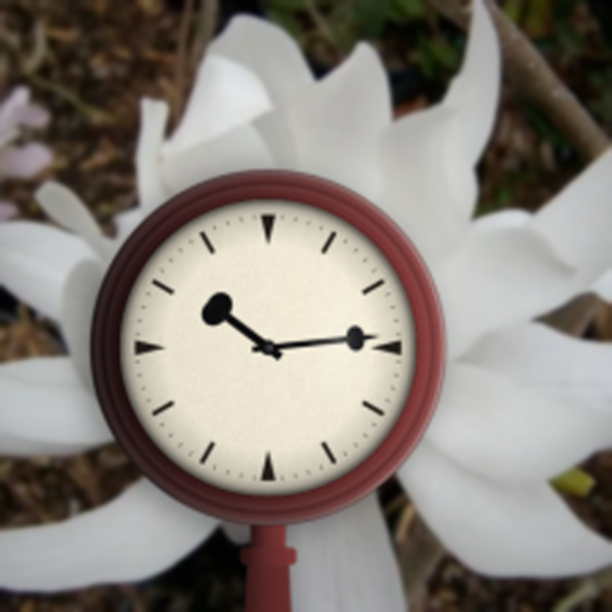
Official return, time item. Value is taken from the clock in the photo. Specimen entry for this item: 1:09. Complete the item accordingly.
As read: 10:14
